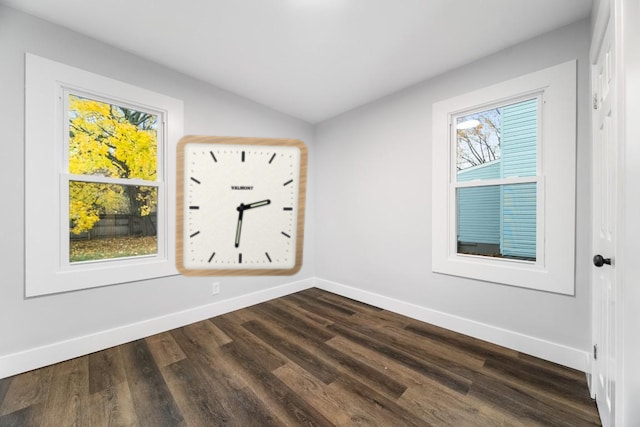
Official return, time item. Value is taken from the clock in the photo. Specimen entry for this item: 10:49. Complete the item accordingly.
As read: 2:31
